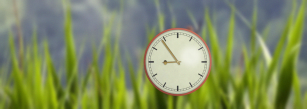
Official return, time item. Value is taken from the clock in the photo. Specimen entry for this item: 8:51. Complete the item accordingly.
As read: 8:54
